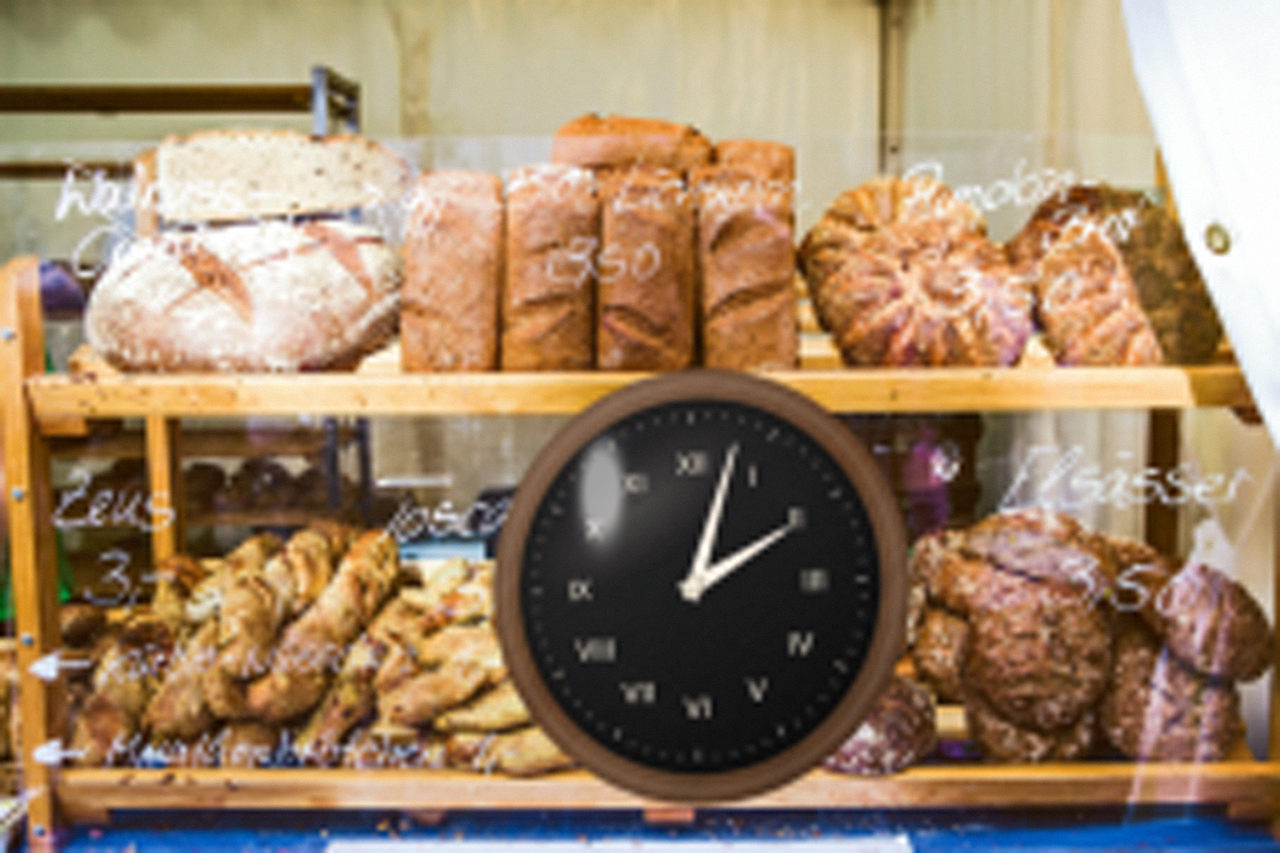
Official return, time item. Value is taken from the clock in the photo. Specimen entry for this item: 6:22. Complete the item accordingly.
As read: 2:03
